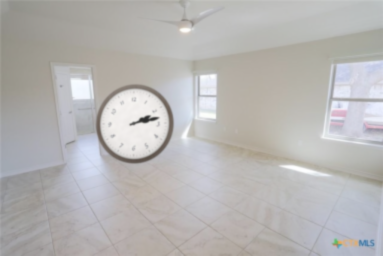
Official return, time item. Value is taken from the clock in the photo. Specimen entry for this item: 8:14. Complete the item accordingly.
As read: 2:13
